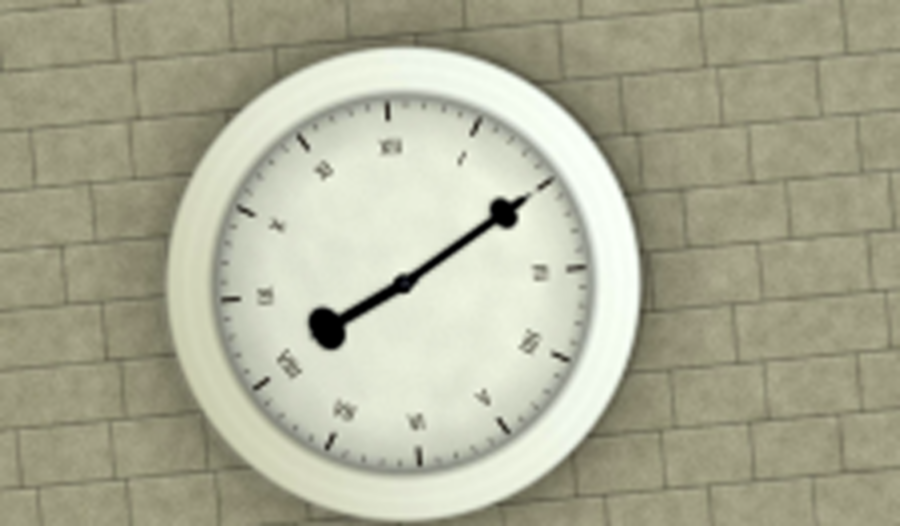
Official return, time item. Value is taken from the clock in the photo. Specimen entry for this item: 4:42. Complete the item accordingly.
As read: 8:10
